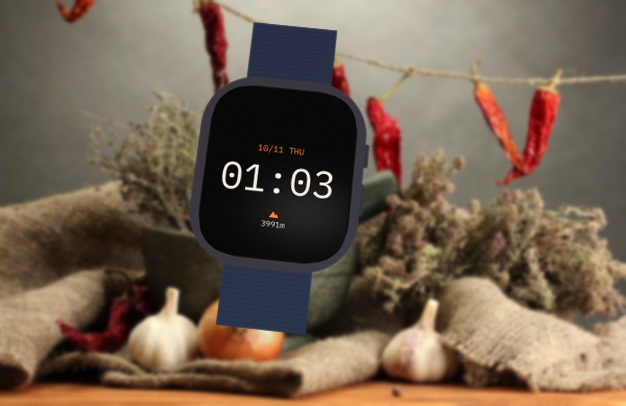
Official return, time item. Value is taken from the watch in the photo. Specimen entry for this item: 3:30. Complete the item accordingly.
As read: 1:03
